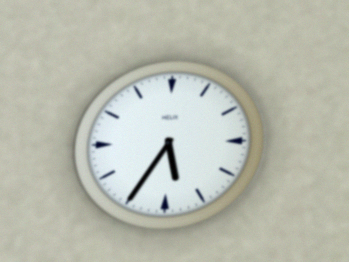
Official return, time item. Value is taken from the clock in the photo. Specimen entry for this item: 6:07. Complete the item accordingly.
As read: 5:35
